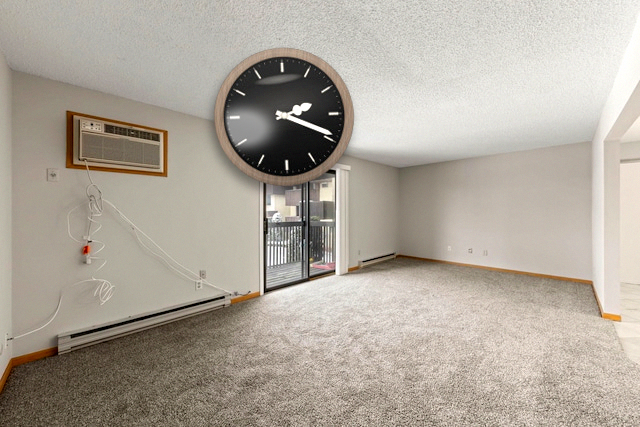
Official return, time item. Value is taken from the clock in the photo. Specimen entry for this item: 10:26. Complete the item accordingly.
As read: 2:19
